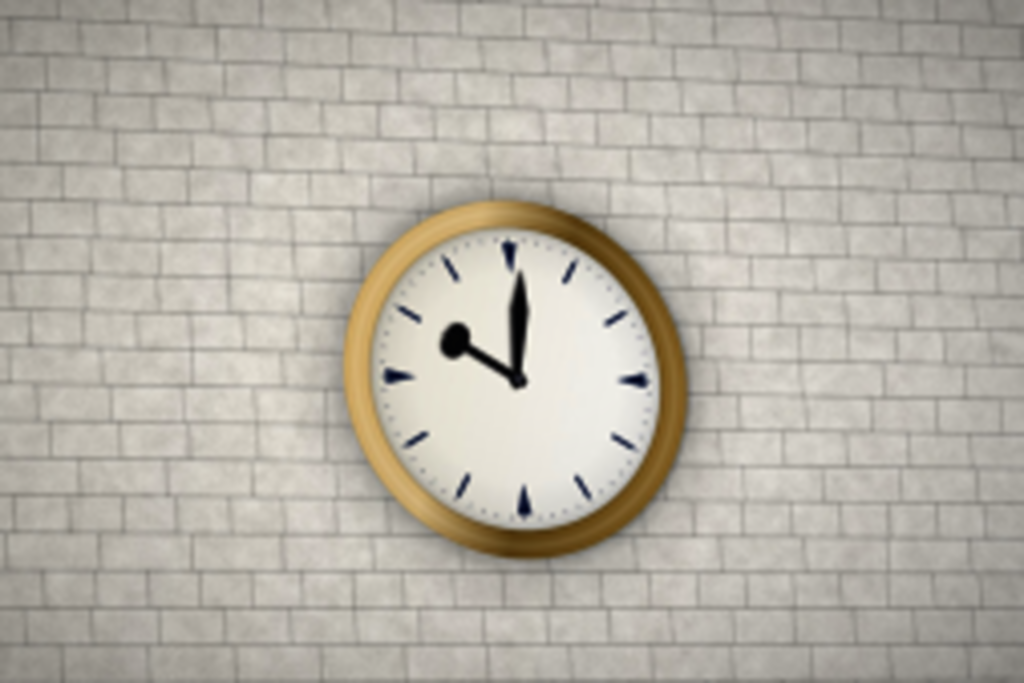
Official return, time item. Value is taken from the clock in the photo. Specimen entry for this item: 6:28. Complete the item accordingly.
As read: 10:01
